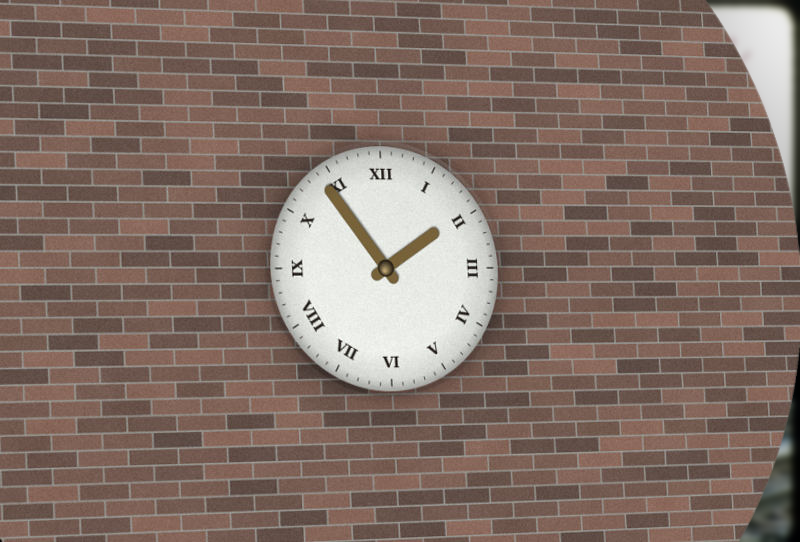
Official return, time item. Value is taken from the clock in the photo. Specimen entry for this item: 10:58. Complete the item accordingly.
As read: 1:54
